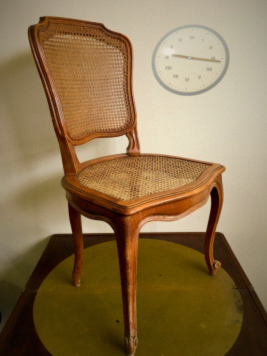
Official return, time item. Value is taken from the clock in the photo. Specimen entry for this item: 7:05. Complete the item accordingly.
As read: 9:16
